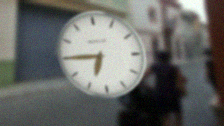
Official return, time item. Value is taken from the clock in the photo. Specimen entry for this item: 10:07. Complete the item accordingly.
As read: 6:45
